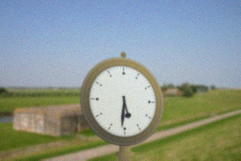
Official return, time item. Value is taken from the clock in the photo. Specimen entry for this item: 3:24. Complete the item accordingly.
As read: 5:31
